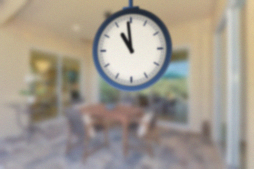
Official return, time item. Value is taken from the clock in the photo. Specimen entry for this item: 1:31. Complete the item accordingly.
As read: 10:59
